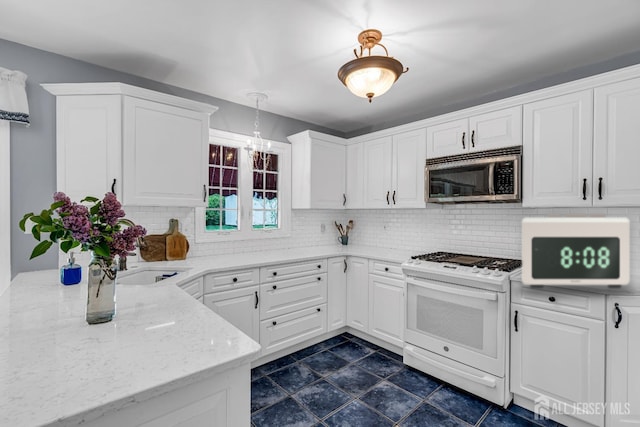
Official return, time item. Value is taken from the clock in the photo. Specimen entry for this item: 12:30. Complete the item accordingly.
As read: 8:08
